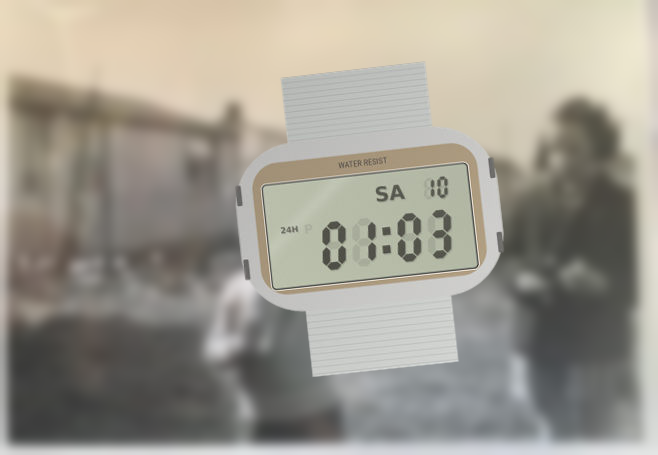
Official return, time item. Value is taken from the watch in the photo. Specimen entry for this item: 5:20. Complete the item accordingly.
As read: 1:03
